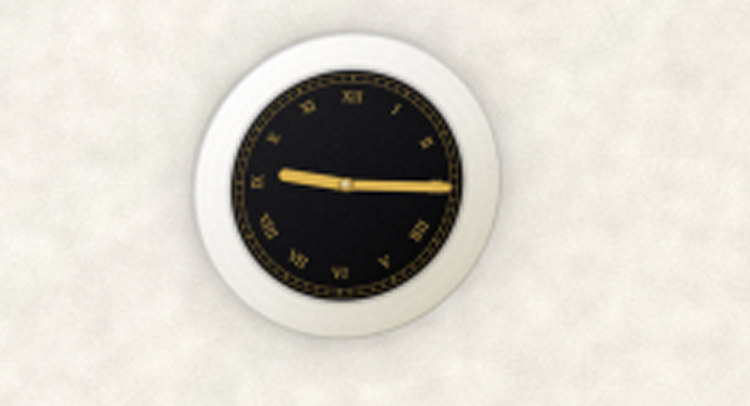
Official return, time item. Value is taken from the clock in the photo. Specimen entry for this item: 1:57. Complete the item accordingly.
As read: 9:15
